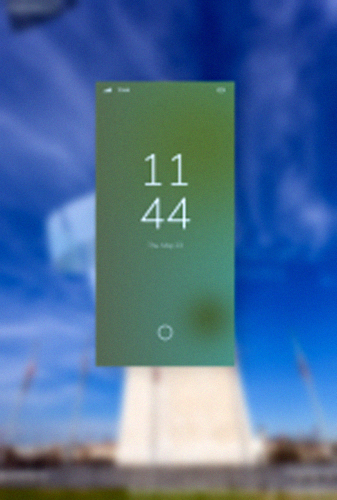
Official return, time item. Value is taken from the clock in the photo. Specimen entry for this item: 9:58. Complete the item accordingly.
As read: 11:44
